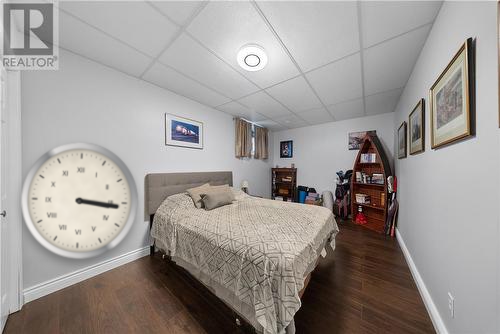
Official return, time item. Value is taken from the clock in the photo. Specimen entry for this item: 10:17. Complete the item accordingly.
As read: 3:16
